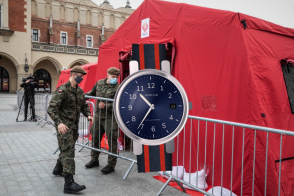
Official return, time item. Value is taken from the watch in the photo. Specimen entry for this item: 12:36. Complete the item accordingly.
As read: 10:36
